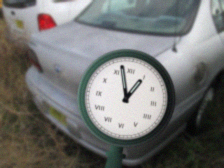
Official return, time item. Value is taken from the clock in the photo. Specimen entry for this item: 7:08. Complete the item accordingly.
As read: 12:57
